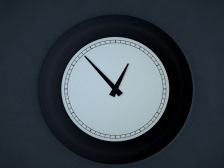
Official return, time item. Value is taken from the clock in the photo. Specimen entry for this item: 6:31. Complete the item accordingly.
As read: 12:53
